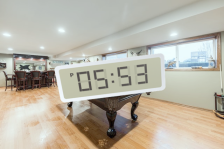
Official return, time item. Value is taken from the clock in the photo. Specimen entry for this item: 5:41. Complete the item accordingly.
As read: 5:53
